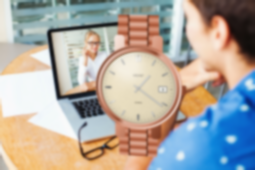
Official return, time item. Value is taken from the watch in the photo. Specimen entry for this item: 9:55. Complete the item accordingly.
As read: 1:21
